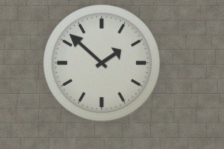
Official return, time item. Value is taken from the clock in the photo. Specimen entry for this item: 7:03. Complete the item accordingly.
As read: 1:52
